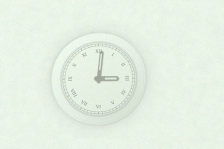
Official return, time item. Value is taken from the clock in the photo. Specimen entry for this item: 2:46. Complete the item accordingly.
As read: 3:01
